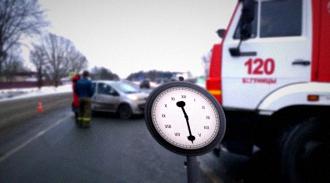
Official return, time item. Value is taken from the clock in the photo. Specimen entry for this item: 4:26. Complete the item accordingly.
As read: 11:29
